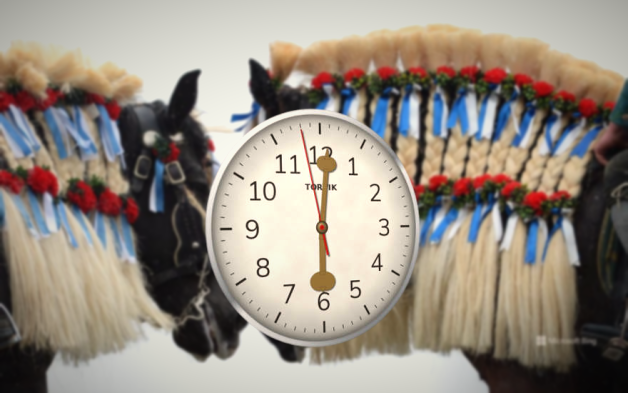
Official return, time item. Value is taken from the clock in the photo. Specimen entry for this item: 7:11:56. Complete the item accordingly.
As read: 6:00:58
